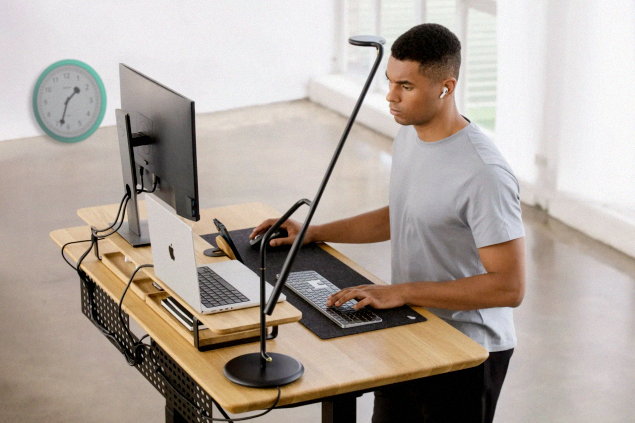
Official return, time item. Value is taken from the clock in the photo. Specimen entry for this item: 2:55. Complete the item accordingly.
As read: 1:33
